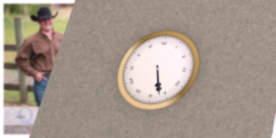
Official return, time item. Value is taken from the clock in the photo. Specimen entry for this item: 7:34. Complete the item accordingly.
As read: 5:27
